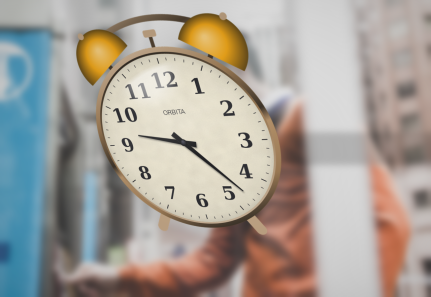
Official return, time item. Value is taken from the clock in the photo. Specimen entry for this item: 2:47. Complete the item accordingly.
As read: 9:23
